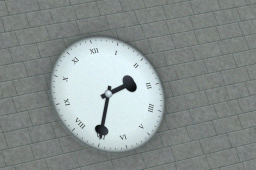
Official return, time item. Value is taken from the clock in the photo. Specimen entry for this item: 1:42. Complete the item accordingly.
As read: 2:35
